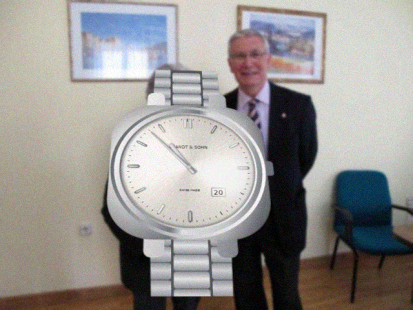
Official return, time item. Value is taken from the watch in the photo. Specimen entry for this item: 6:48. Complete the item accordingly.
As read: 10:53
